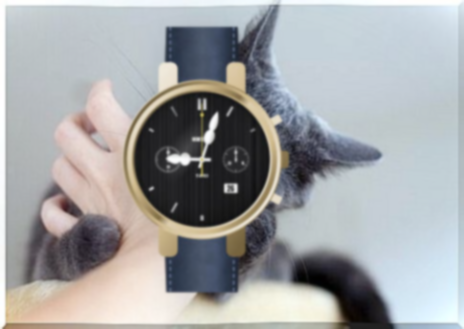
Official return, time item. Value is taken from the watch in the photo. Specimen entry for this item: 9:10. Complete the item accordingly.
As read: 9:03
